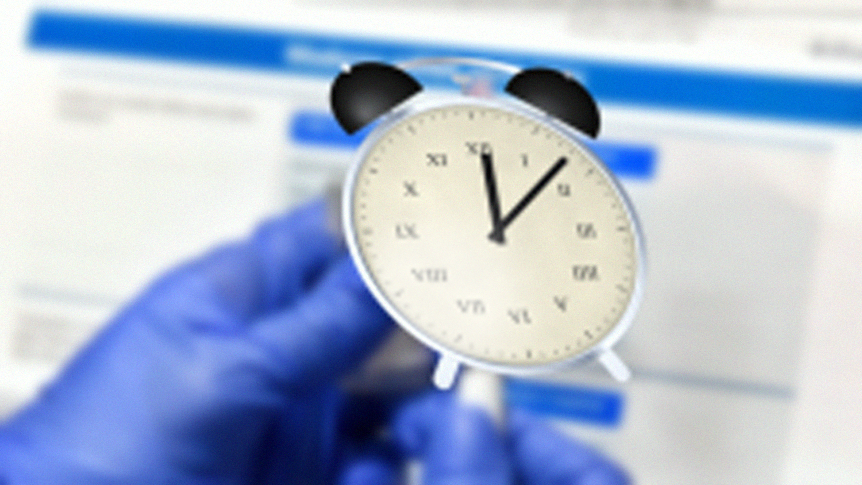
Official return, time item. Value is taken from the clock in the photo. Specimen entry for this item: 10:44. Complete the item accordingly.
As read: 12:08
